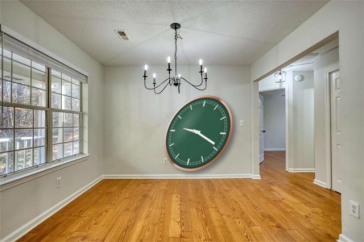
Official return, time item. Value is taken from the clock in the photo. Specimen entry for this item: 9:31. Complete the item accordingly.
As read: 9:19
